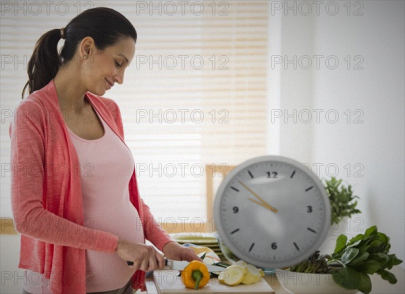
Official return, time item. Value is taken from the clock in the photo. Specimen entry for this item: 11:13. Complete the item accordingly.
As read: 9:52
